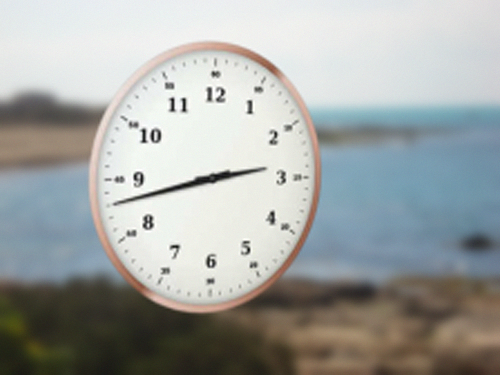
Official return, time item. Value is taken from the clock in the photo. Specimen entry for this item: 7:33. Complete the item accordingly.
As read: 2:43
